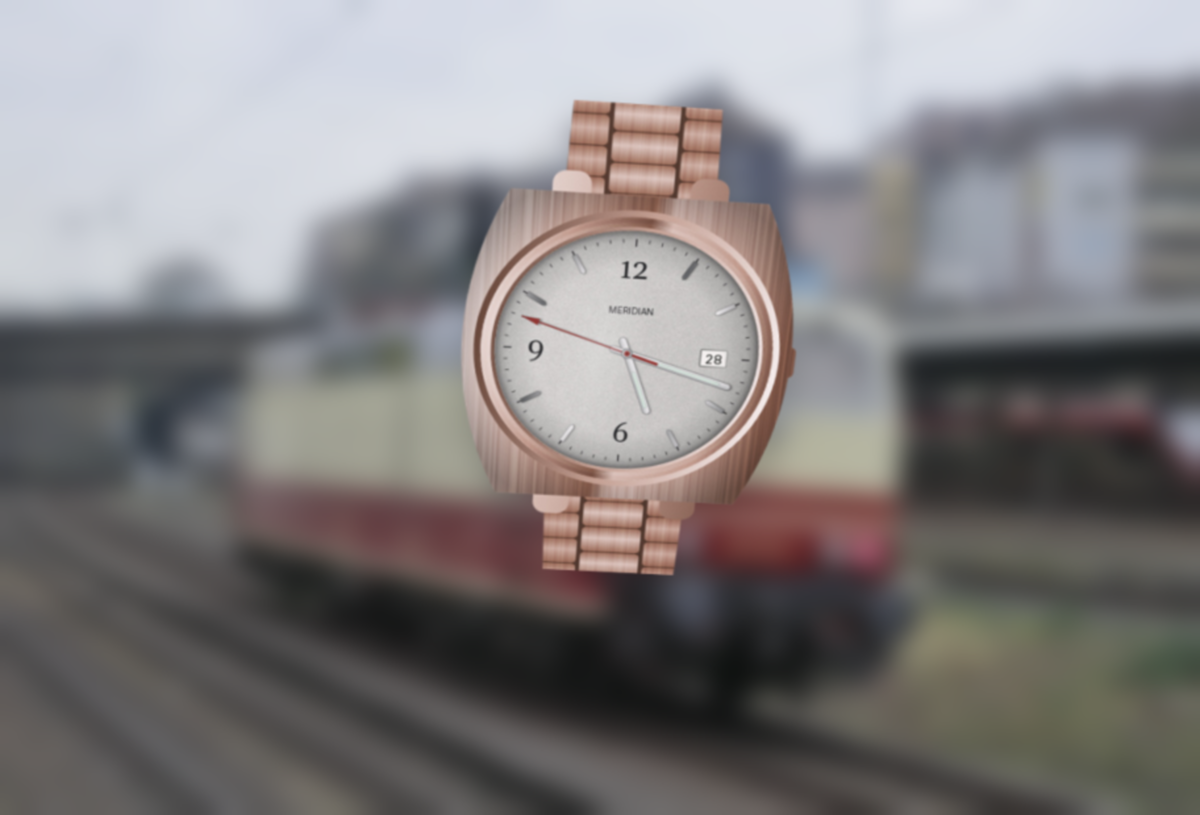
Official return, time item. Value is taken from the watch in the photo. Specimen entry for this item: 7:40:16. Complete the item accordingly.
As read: 5:17:48
